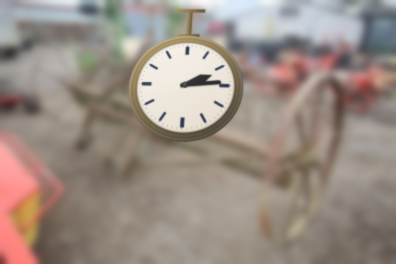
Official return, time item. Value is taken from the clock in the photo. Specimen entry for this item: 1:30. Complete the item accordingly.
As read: 2:14
